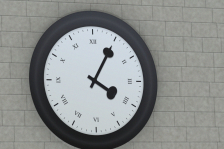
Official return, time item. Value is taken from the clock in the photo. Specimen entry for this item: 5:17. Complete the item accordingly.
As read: 4:05
